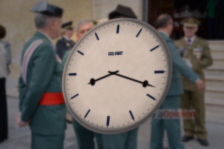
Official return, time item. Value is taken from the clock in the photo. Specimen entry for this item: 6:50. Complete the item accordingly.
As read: 8:18
